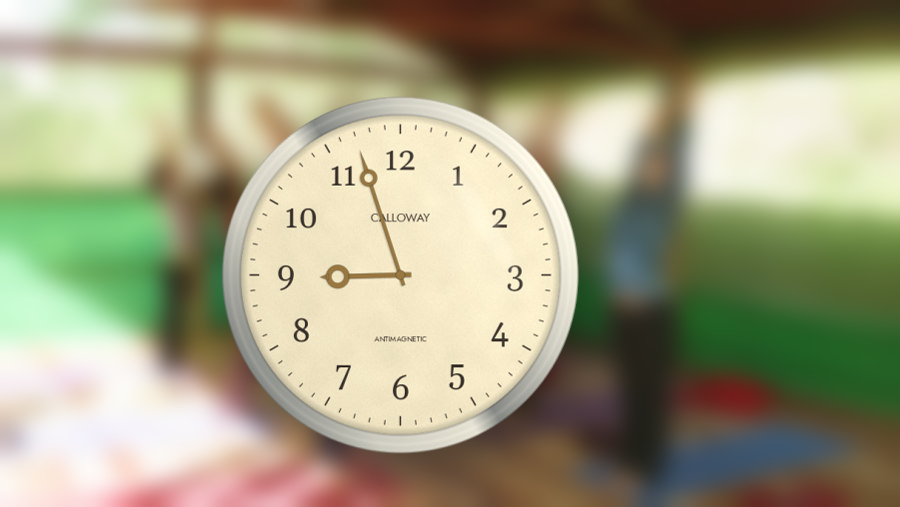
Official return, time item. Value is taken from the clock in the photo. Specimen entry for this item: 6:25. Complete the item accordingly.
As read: 8:57
